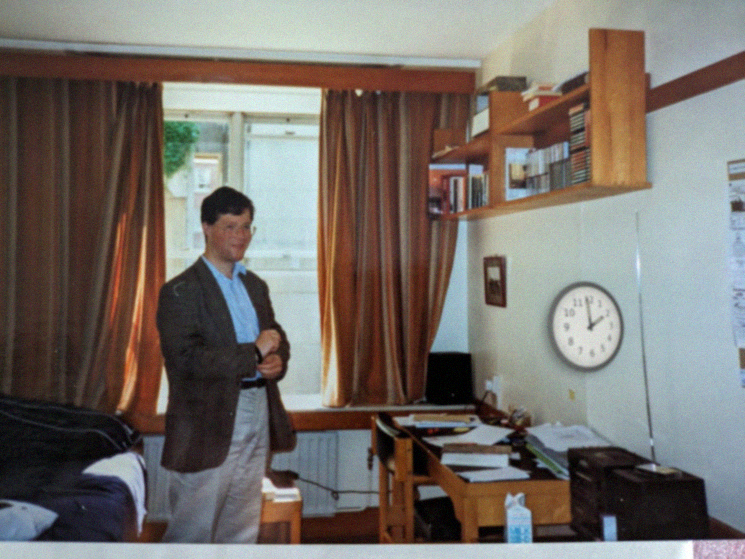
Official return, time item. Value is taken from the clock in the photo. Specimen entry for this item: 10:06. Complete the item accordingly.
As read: 1:59
